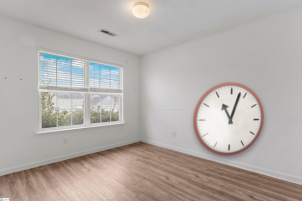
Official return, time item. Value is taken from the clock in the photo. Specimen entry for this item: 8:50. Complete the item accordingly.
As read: 11:03
